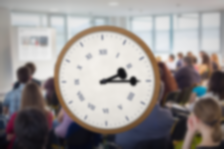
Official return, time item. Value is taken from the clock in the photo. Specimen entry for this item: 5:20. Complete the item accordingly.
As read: 2:15
